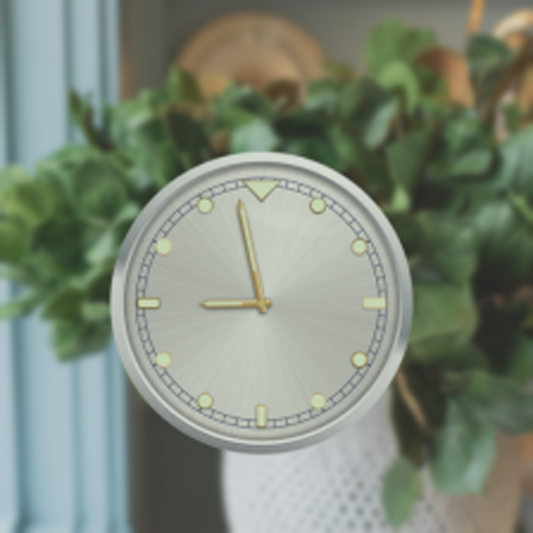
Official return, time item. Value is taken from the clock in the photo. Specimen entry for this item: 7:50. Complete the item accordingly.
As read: 8:58
